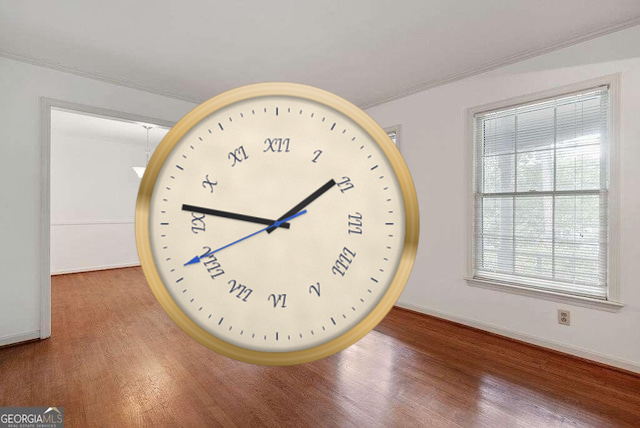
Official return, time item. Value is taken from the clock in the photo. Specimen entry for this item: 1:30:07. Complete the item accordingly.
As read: 1:46:41
